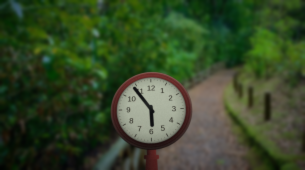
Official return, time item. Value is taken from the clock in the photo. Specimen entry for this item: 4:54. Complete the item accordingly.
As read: 5:54
